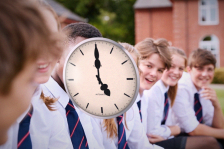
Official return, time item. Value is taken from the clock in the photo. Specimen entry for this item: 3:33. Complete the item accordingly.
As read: 5:00
